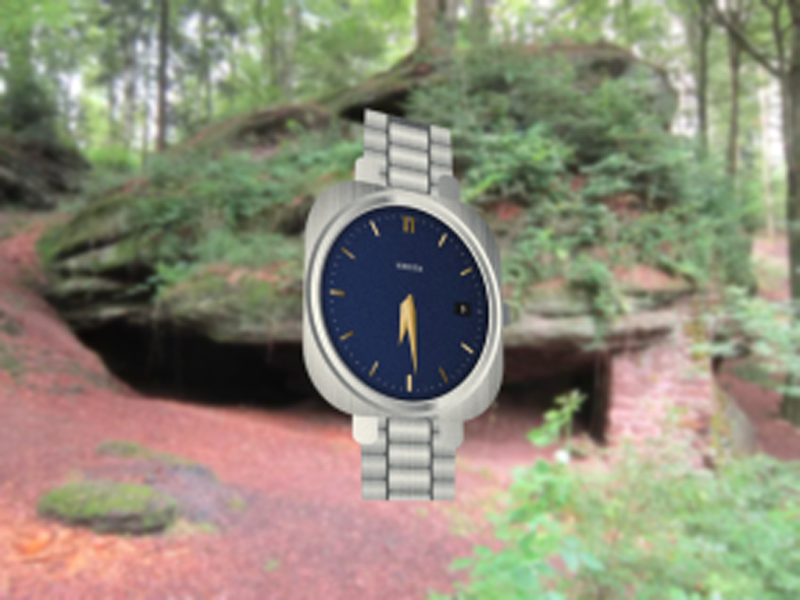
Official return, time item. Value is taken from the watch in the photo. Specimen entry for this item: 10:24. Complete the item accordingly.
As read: 6:29
